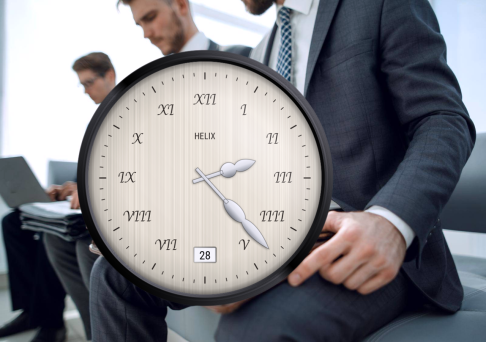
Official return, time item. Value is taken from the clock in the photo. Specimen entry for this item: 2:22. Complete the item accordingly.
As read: 2:23
